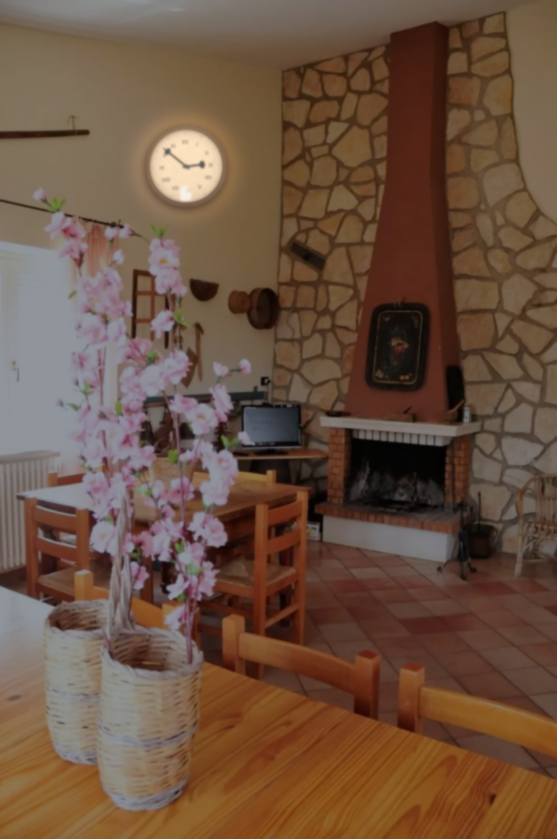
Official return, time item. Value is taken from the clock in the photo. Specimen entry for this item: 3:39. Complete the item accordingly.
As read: 2:52
